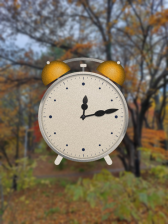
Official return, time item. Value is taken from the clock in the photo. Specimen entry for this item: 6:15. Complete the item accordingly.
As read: 12:13
